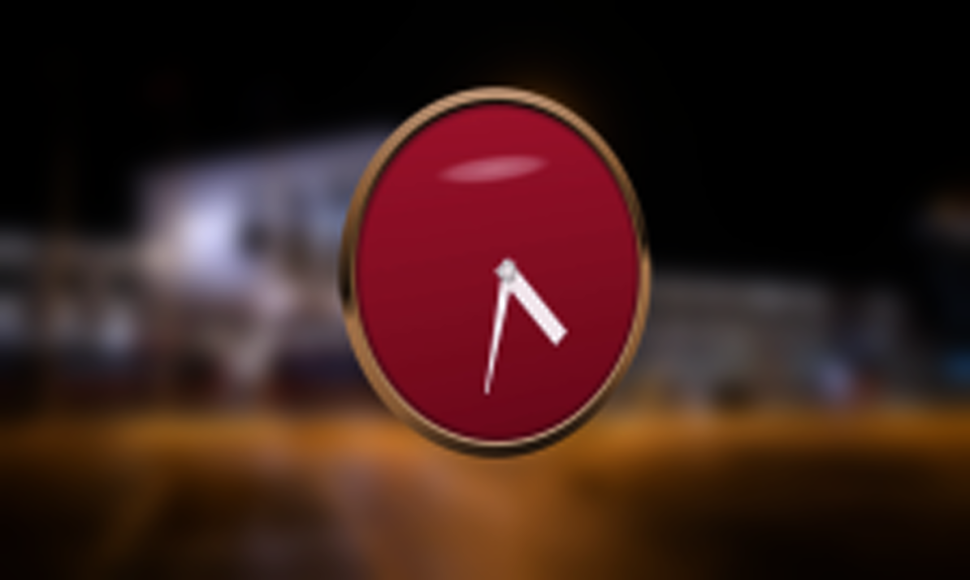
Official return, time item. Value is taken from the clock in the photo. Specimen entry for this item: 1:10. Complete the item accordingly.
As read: 4:32
